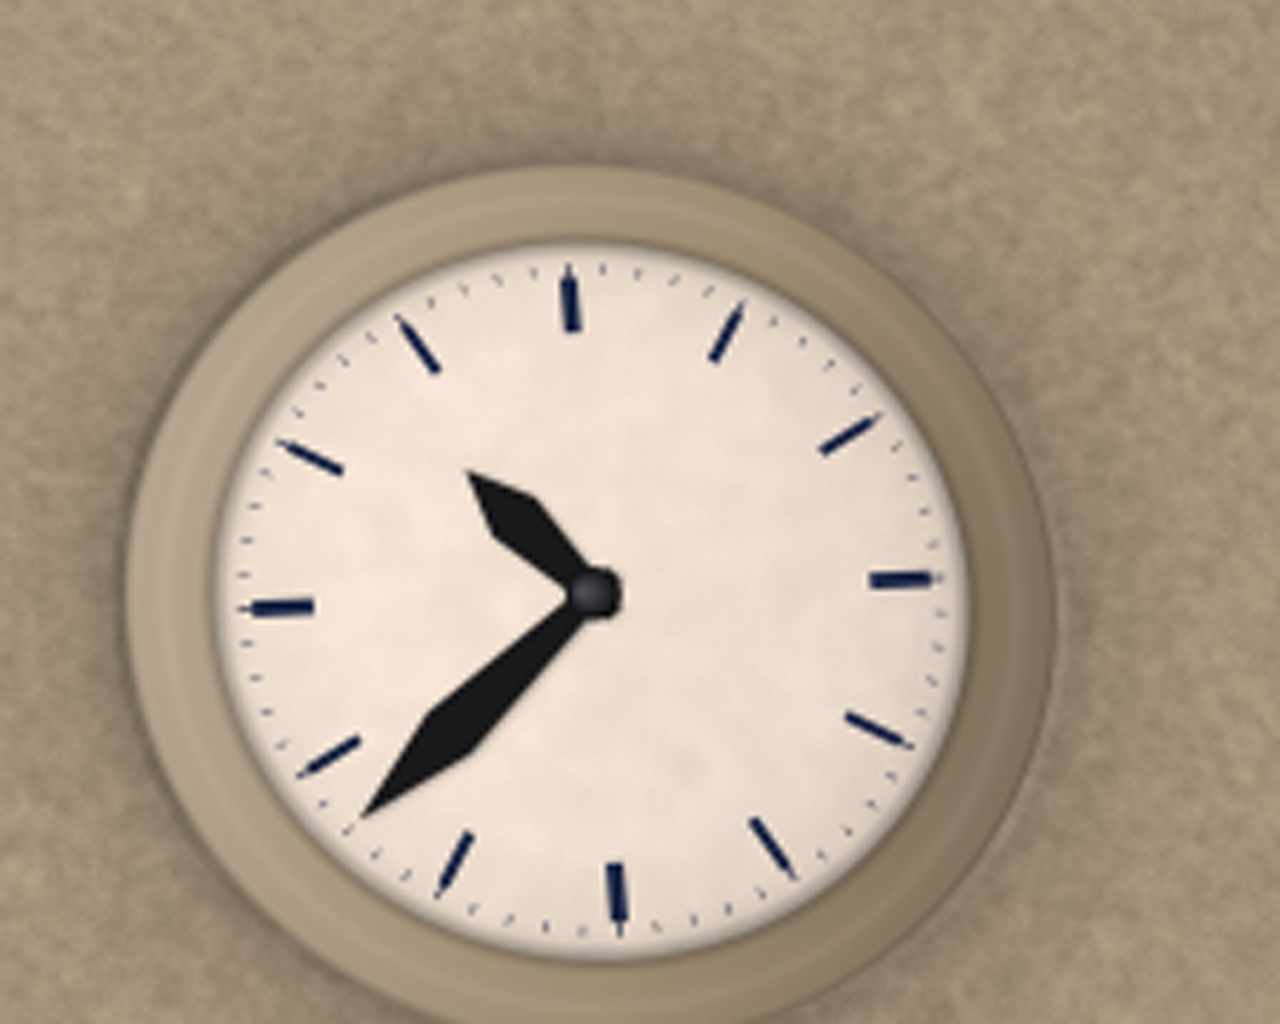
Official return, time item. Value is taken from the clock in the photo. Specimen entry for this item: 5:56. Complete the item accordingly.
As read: 10:38
